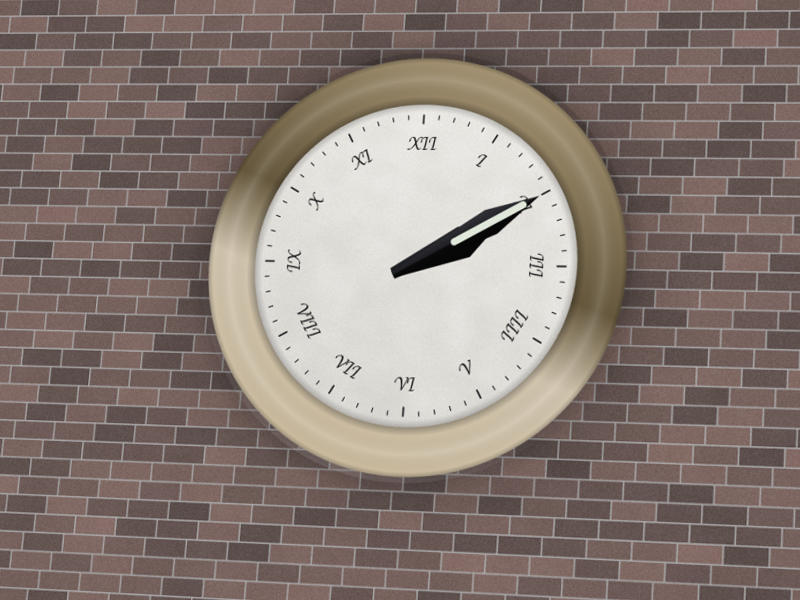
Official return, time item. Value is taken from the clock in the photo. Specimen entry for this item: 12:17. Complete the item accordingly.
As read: 2:10
